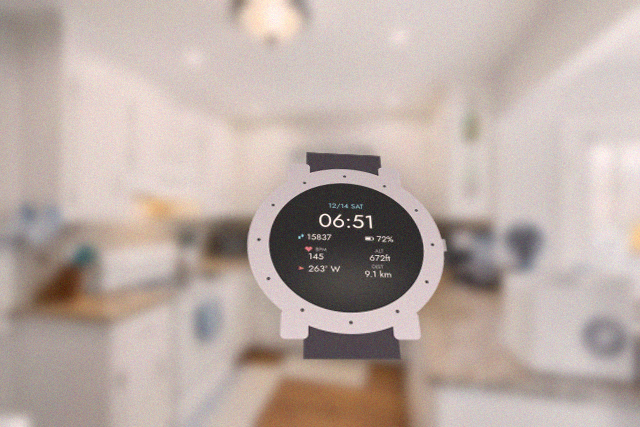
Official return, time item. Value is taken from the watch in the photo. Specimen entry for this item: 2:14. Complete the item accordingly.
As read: 6:51
